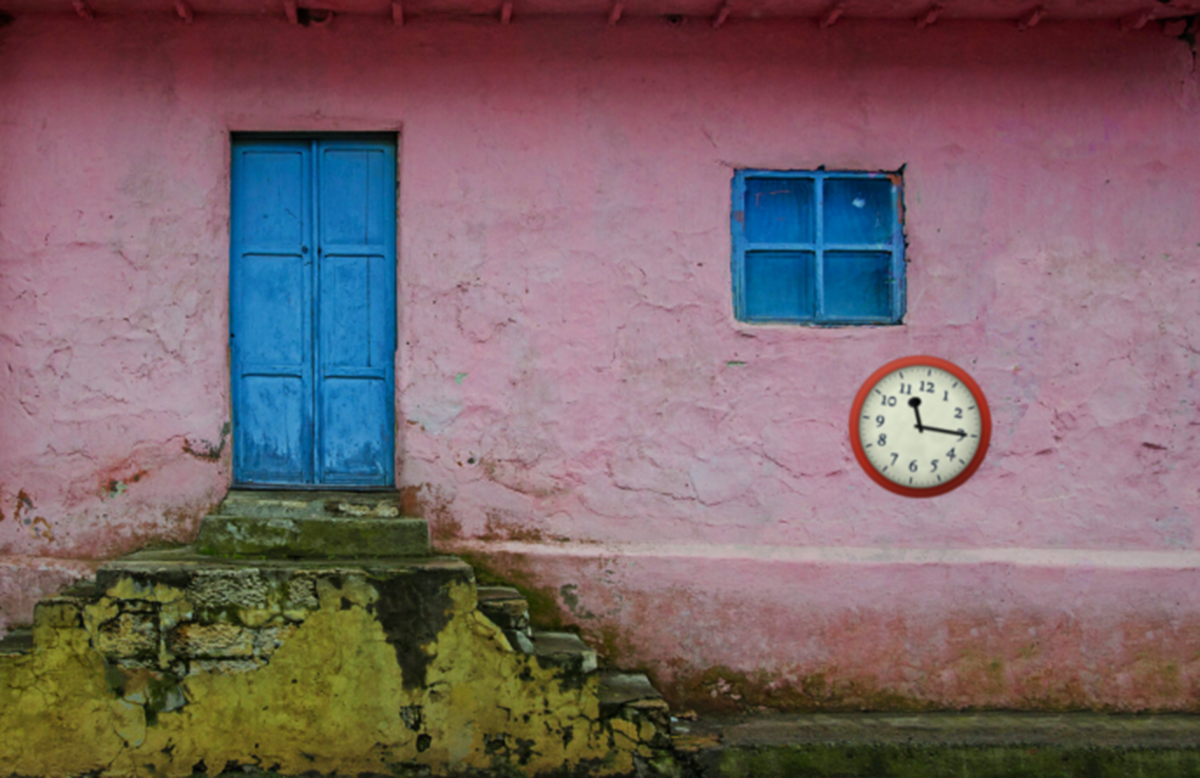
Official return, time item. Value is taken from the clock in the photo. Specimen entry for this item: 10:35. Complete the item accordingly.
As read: 11:15
